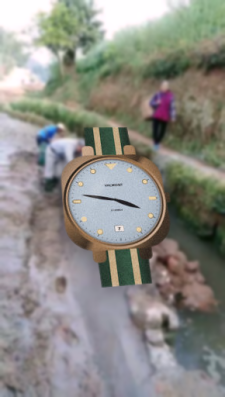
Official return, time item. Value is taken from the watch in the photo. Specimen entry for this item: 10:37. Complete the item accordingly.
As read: 3:47
